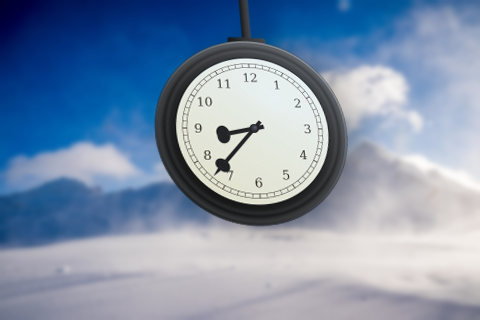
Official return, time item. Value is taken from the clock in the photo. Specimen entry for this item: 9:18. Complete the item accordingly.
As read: 8:37
